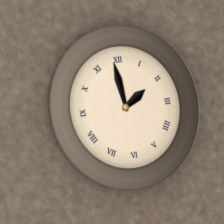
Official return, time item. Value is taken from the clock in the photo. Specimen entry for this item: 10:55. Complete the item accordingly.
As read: 1:59
